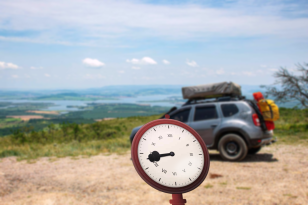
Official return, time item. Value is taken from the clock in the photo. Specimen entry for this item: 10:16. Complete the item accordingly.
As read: 8:43
